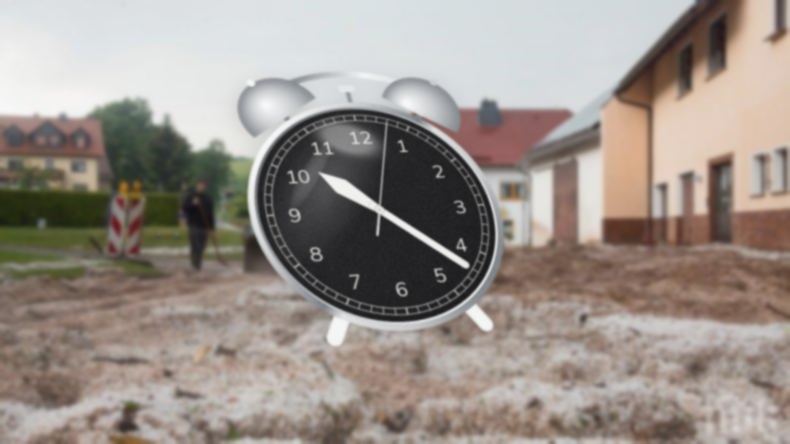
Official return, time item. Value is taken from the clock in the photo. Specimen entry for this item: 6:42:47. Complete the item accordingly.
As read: 10:22:03
